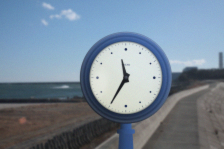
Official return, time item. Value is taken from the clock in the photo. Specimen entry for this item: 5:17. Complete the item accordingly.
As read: 11:35
